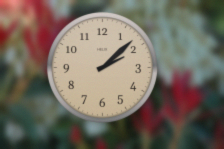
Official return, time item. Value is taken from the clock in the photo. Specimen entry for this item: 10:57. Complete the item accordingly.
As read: 2:08
